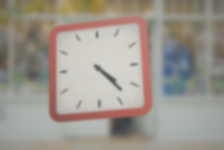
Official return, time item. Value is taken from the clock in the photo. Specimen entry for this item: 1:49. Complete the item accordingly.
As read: 4:23
